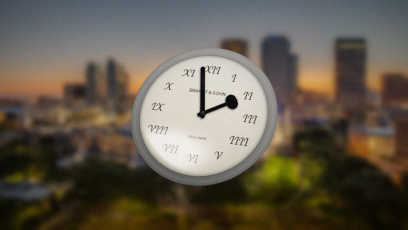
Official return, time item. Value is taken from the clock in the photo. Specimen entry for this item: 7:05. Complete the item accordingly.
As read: 1:58
